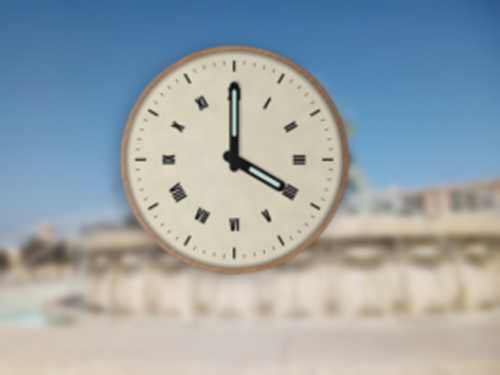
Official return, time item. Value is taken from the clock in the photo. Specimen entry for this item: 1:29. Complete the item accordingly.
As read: 4:00
